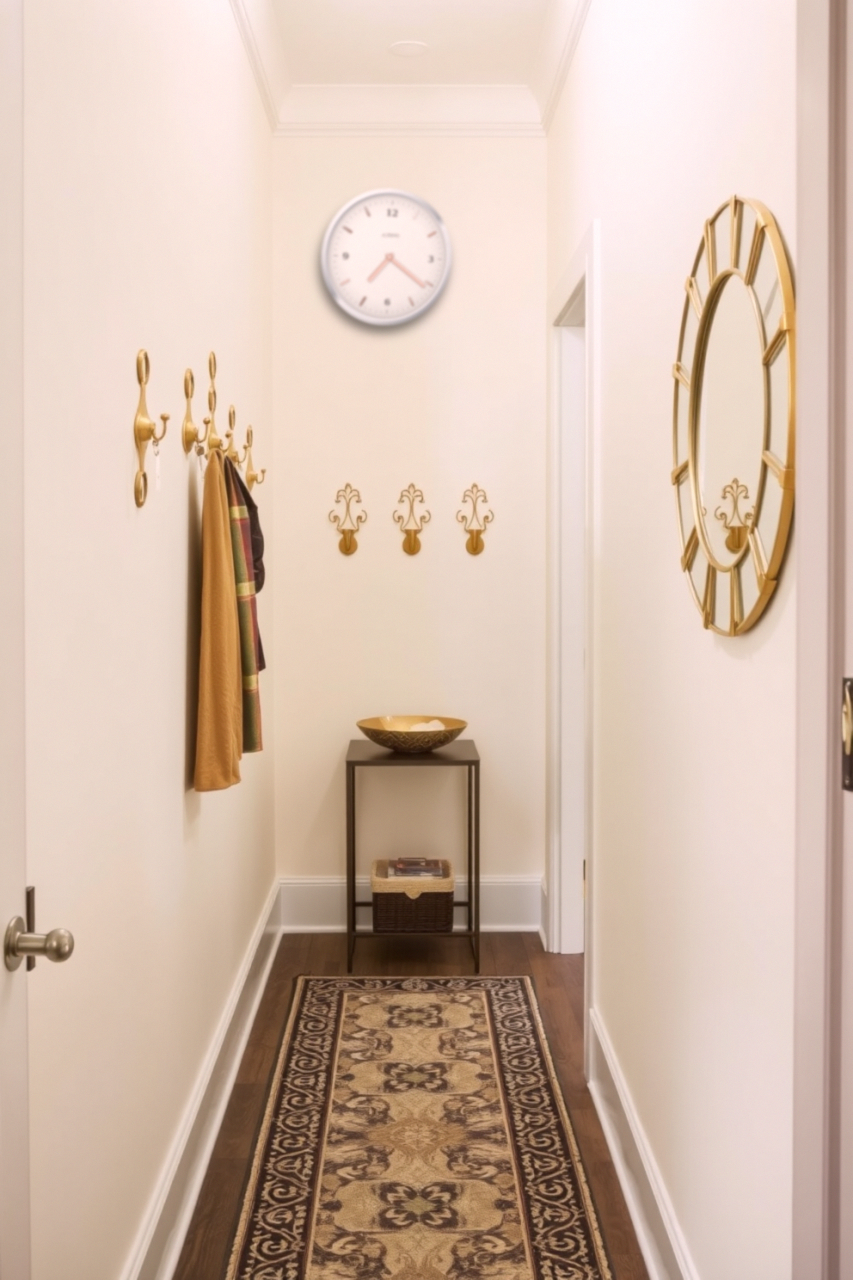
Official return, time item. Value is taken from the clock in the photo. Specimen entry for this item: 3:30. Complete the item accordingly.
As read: 7:21
